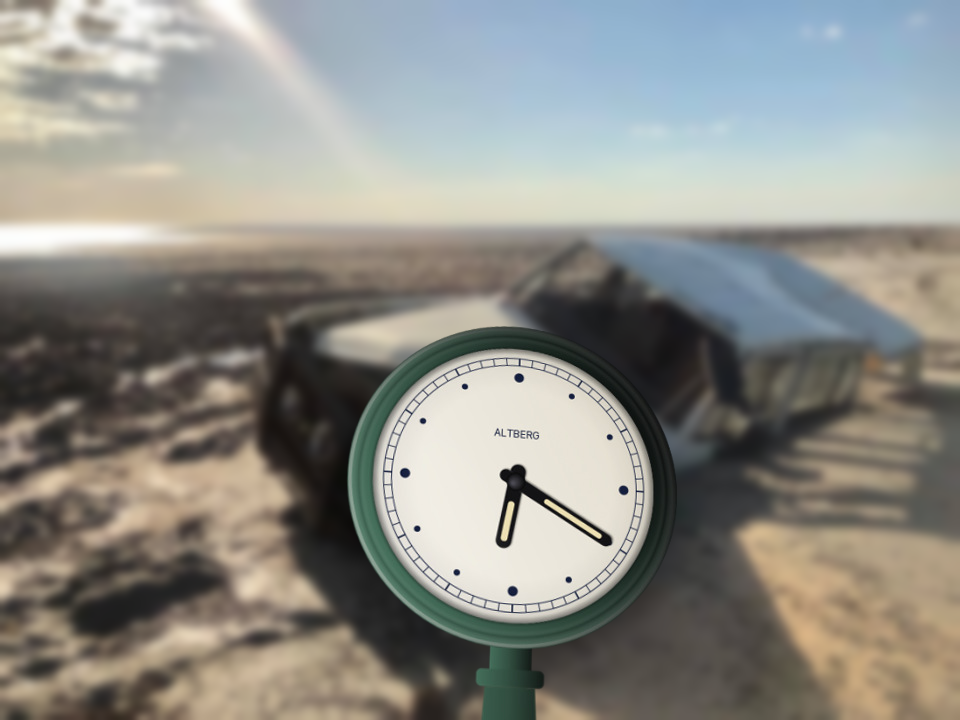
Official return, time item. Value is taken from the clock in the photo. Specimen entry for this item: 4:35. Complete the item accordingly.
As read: 6:20
